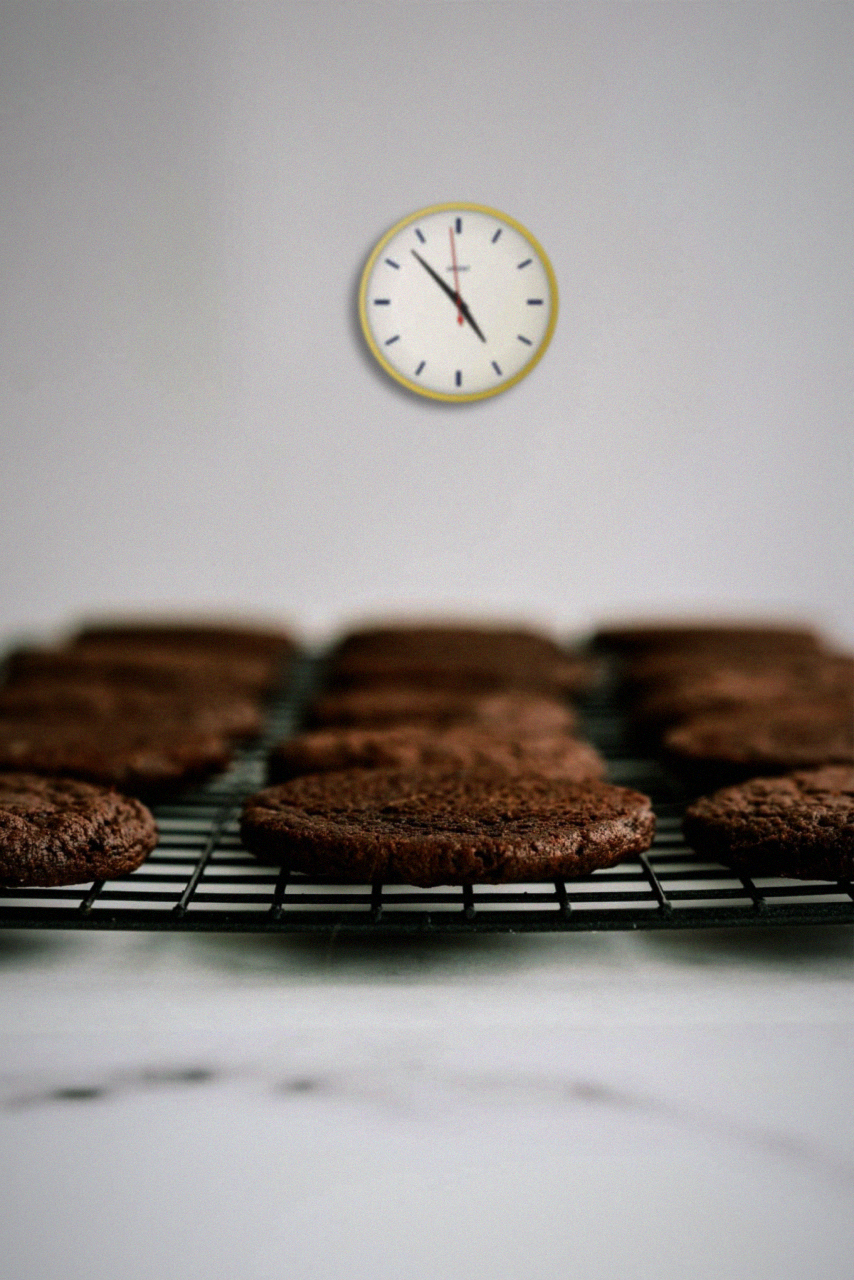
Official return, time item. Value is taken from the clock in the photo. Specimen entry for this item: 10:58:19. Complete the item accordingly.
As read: 4:52:59
